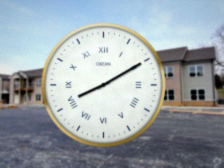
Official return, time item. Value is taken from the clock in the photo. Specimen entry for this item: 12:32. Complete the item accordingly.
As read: 8:10
